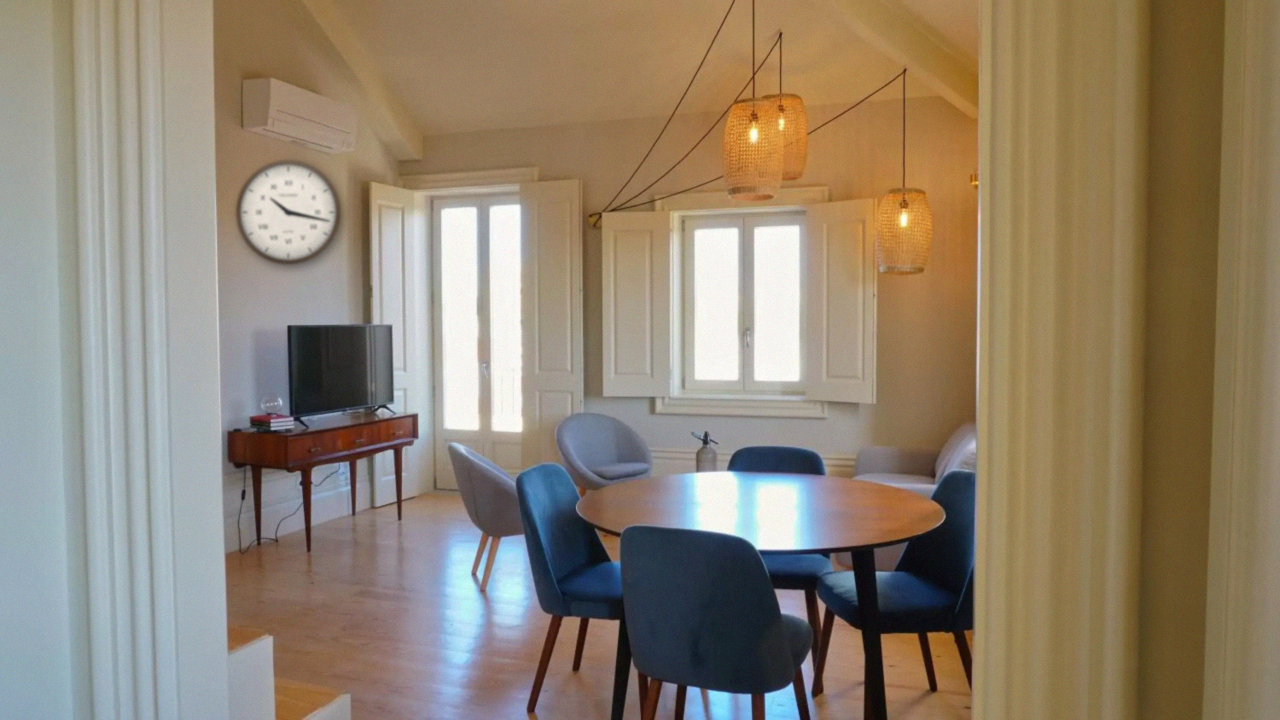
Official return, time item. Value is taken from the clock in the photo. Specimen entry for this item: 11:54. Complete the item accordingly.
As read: 10:17
